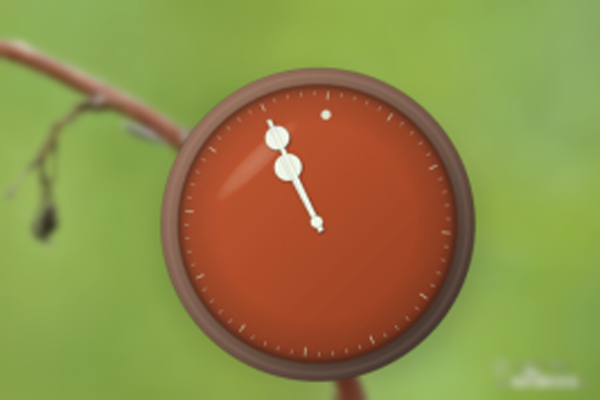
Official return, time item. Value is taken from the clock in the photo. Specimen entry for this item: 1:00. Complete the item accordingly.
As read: 10:55
